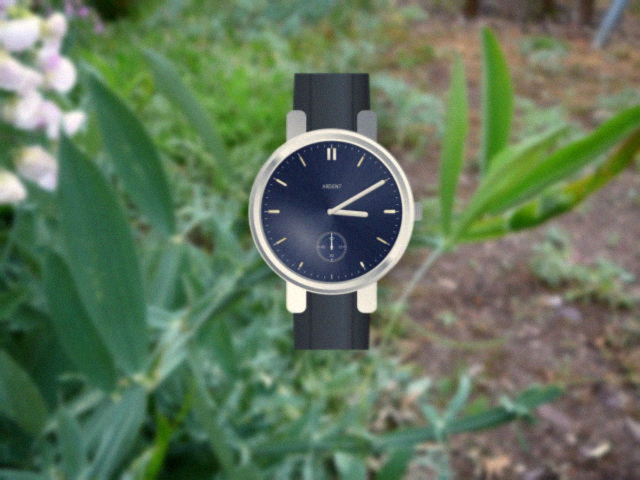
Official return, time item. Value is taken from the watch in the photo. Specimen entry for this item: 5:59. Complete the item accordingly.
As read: 3:10
